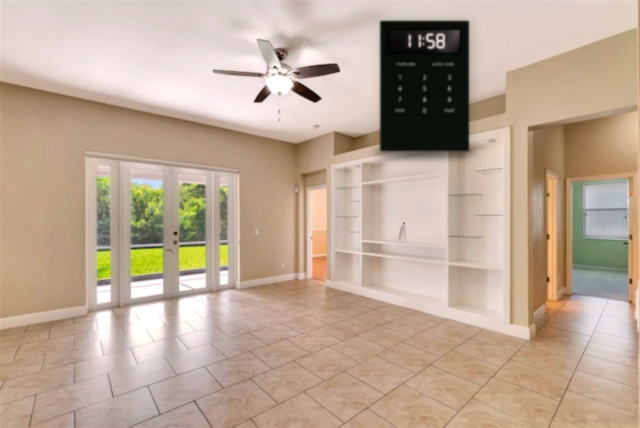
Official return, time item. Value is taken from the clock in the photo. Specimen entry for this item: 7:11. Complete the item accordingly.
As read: 11:58
